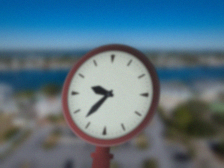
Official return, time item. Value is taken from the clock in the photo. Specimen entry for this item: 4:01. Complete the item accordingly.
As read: 9:37
